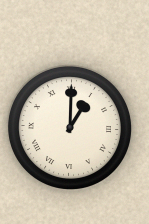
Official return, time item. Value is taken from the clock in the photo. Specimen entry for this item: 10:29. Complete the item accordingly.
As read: 1:00
